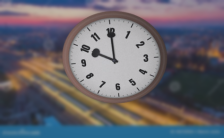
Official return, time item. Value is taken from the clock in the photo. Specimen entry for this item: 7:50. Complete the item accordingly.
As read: 10:00
